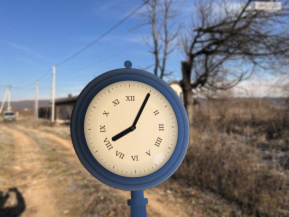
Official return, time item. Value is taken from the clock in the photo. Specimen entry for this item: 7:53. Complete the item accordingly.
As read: 8:05
